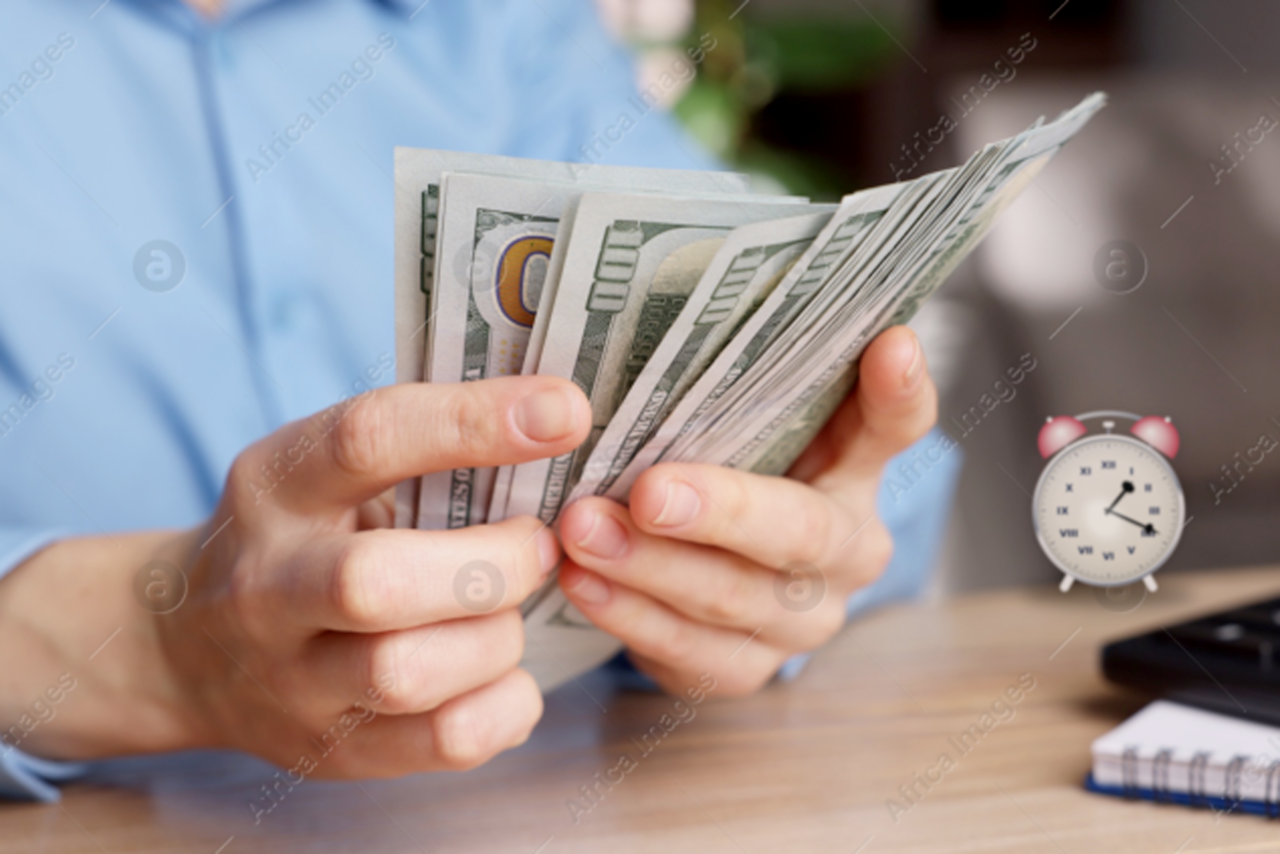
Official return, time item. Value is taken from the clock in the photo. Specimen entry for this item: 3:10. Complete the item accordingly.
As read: 1:19
